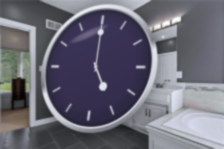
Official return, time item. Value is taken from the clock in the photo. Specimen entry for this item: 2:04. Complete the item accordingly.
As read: 5:00
